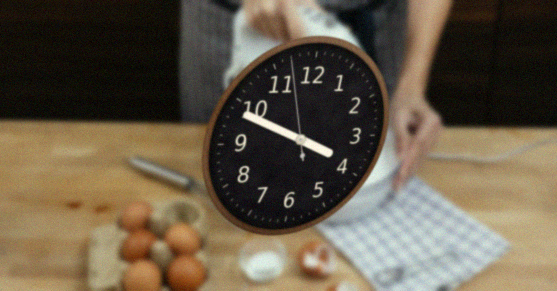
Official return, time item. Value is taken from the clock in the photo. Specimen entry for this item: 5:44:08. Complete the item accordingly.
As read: 3:48:57
